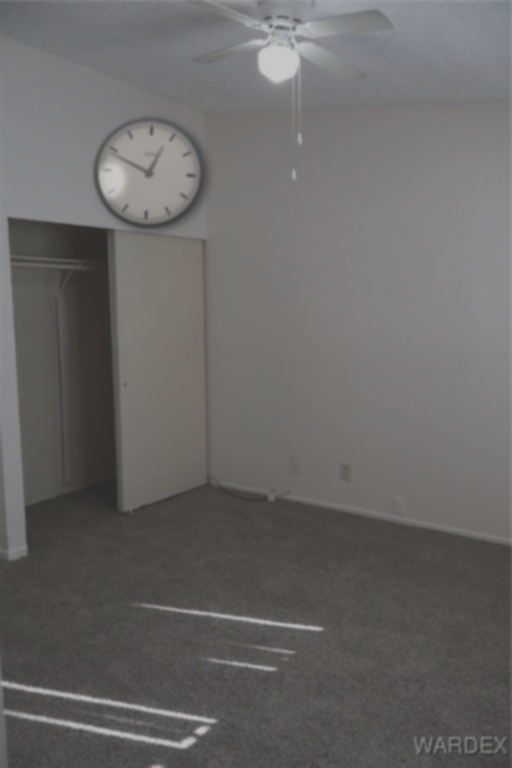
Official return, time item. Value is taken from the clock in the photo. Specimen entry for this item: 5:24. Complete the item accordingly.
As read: 12:49
